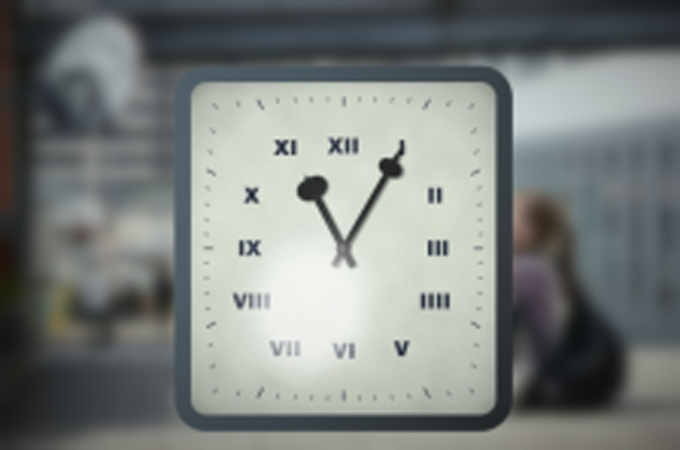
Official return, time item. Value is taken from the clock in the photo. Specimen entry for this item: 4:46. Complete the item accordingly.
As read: 11:05
